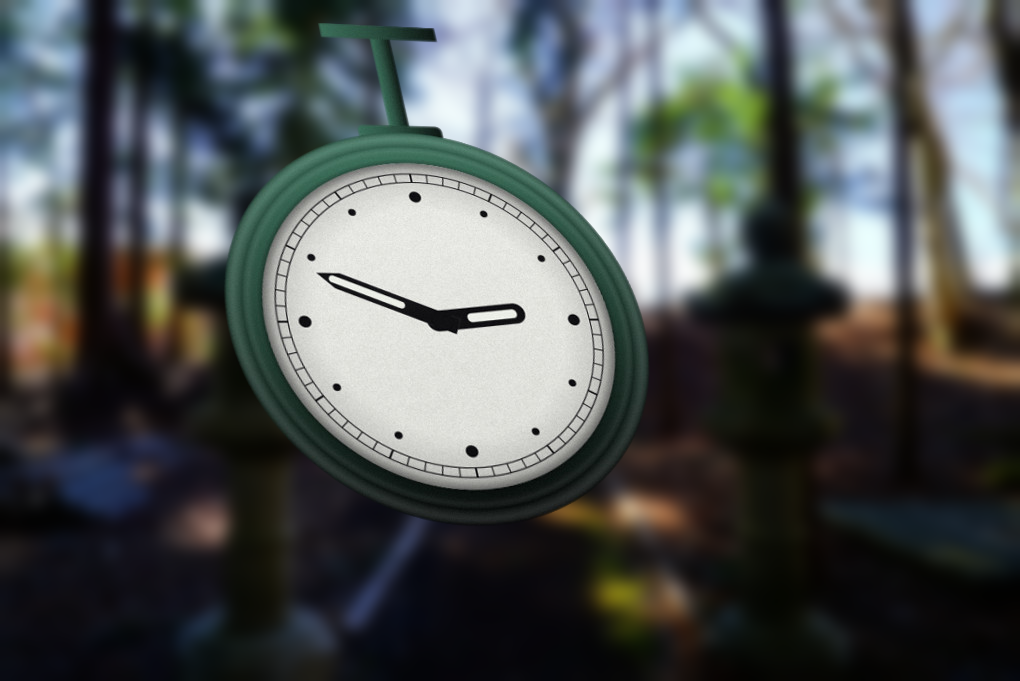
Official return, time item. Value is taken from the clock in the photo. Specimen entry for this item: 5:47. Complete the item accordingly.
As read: 2:49
